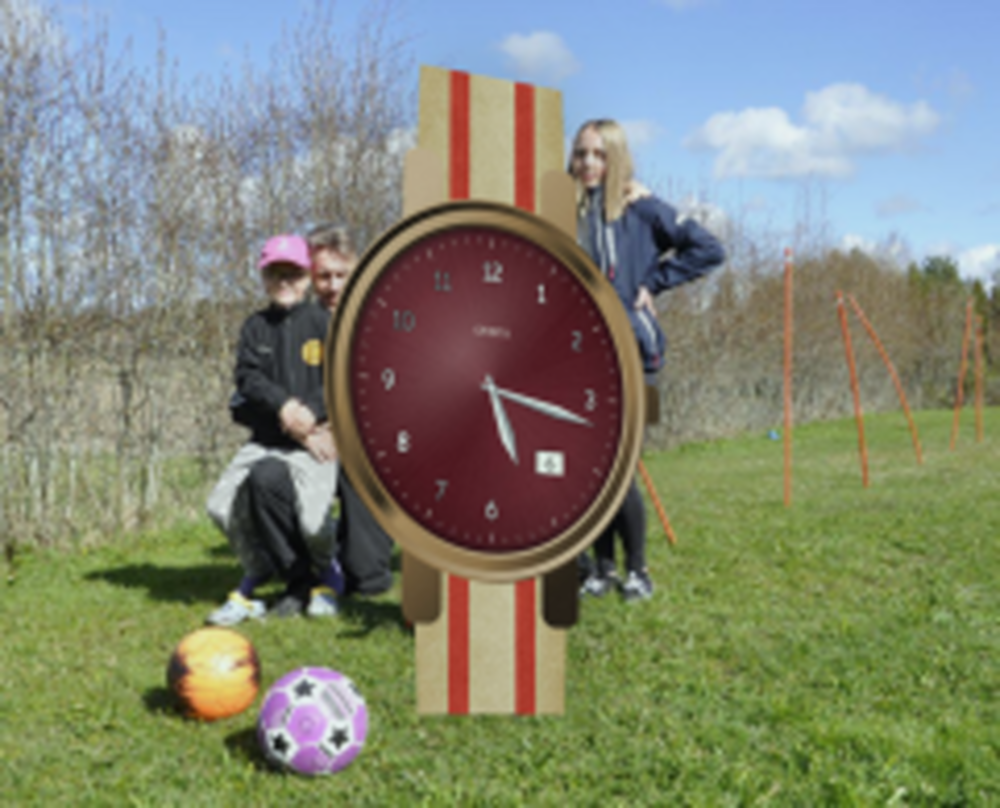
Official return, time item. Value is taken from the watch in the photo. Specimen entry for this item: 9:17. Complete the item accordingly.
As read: 5:17
